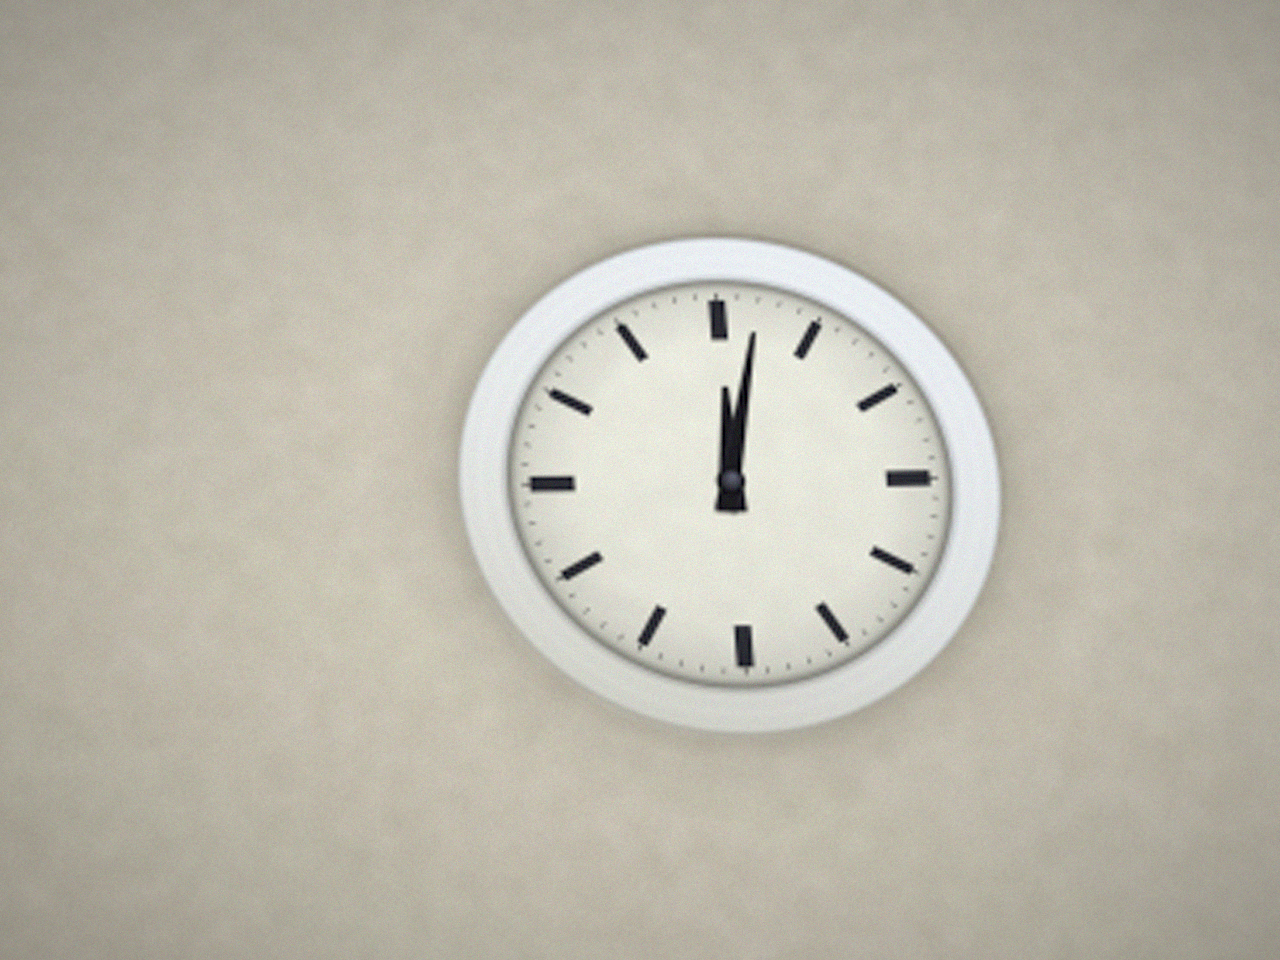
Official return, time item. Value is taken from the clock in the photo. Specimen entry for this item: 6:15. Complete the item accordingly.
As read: 12:02
